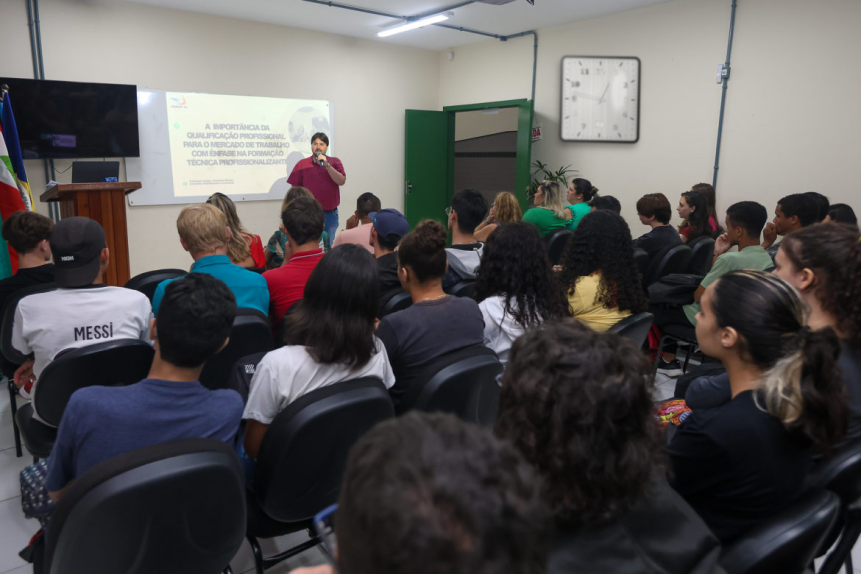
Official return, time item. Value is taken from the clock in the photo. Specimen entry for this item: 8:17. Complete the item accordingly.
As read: 12:47
